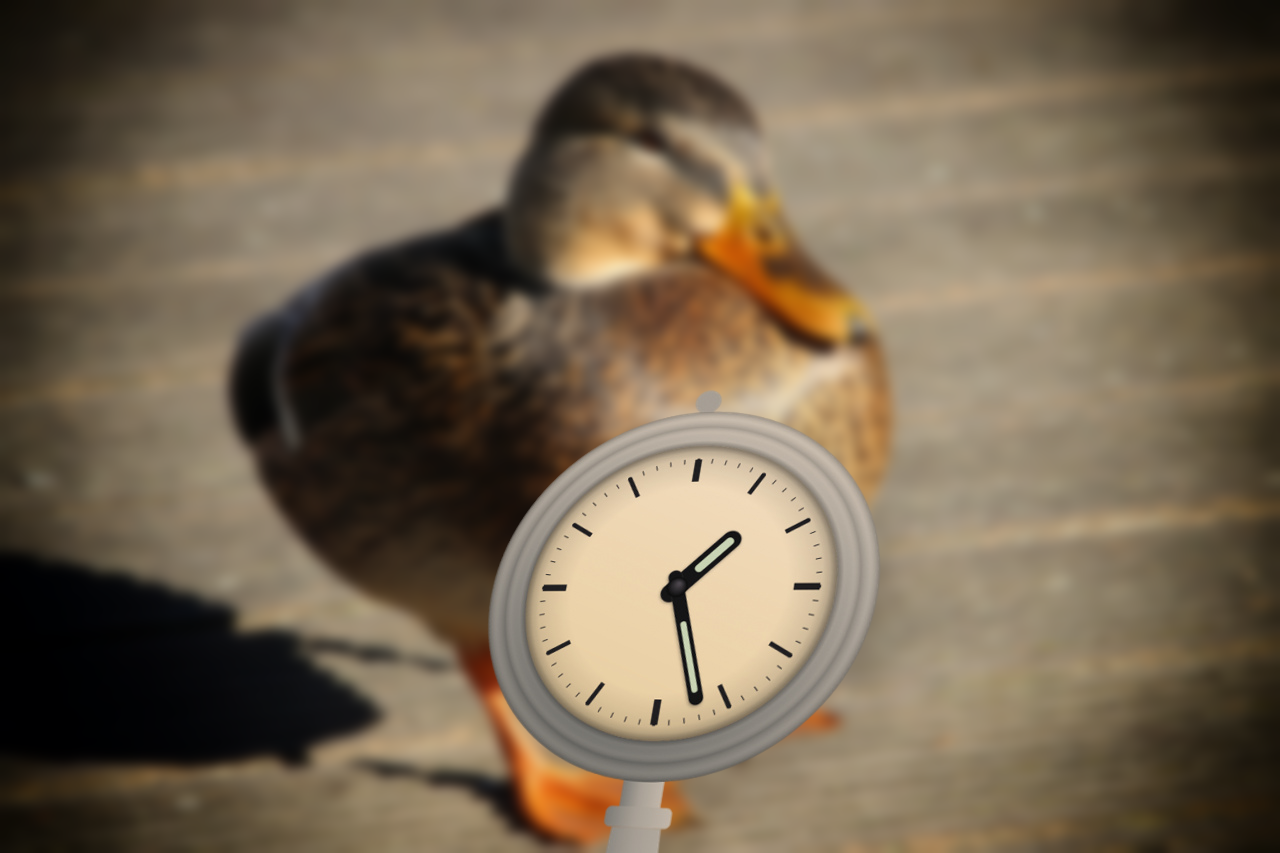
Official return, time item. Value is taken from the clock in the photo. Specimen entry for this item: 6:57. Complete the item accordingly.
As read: 1:27
